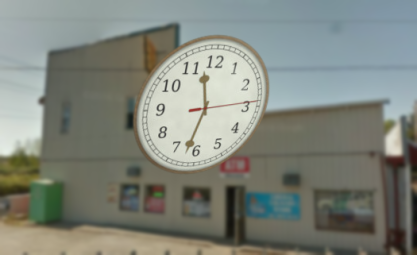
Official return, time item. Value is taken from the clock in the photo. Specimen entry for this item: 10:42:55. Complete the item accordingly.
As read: 11:32:14
